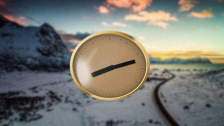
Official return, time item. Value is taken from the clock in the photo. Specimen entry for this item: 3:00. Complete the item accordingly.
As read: 8:12
